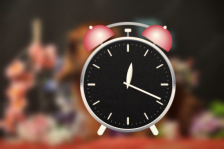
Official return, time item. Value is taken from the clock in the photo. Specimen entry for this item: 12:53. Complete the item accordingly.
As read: 12:19
